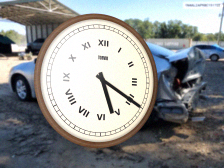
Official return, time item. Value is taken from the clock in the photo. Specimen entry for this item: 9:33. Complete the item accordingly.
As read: 5:20
